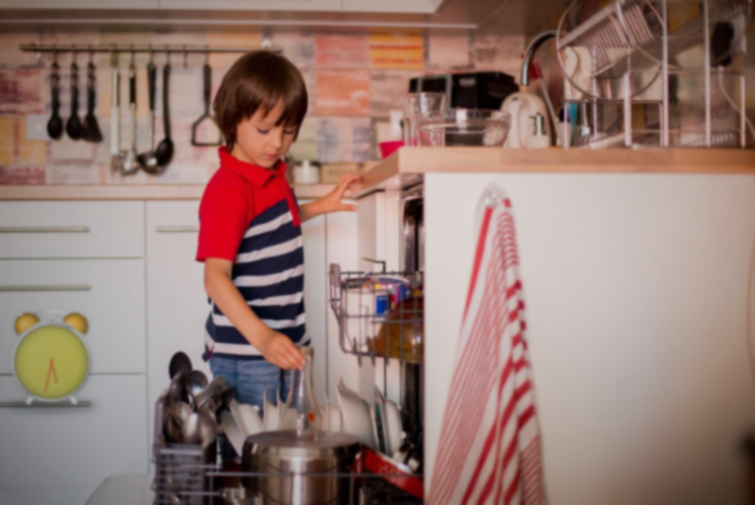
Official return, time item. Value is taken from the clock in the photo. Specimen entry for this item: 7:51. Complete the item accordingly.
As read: 5:32
